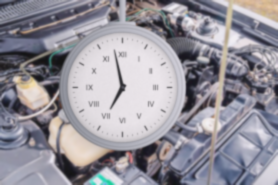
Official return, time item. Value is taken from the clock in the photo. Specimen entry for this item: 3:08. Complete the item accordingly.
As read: 6:58
